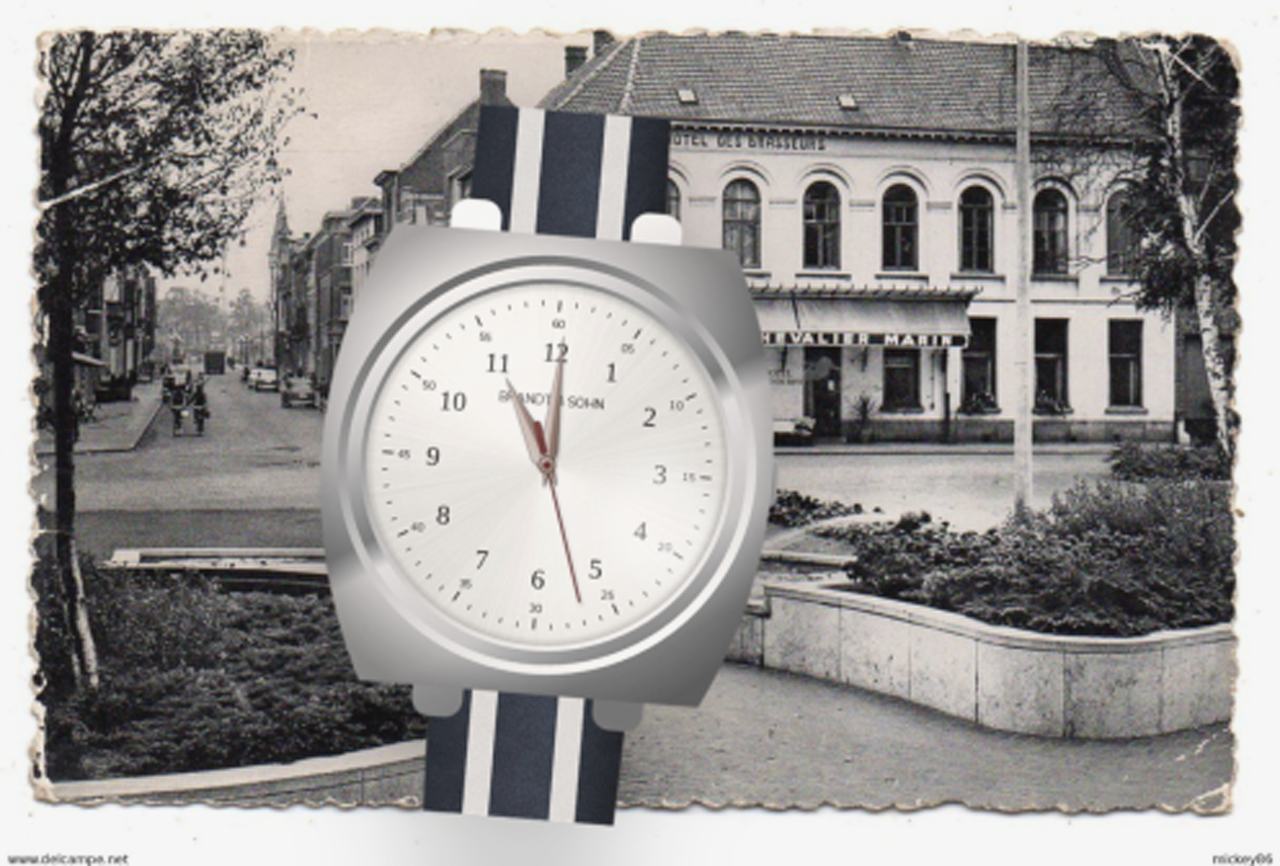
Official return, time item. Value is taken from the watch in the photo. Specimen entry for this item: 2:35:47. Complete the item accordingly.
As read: 11:00:27
